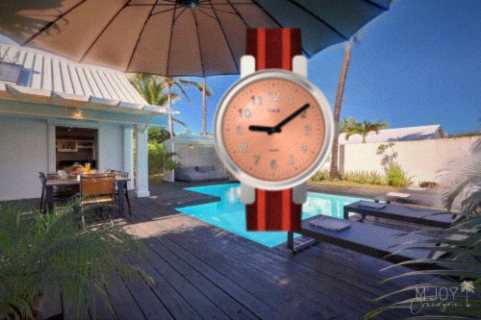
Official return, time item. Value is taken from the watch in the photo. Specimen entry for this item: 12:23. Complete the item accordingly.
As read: 9:09
